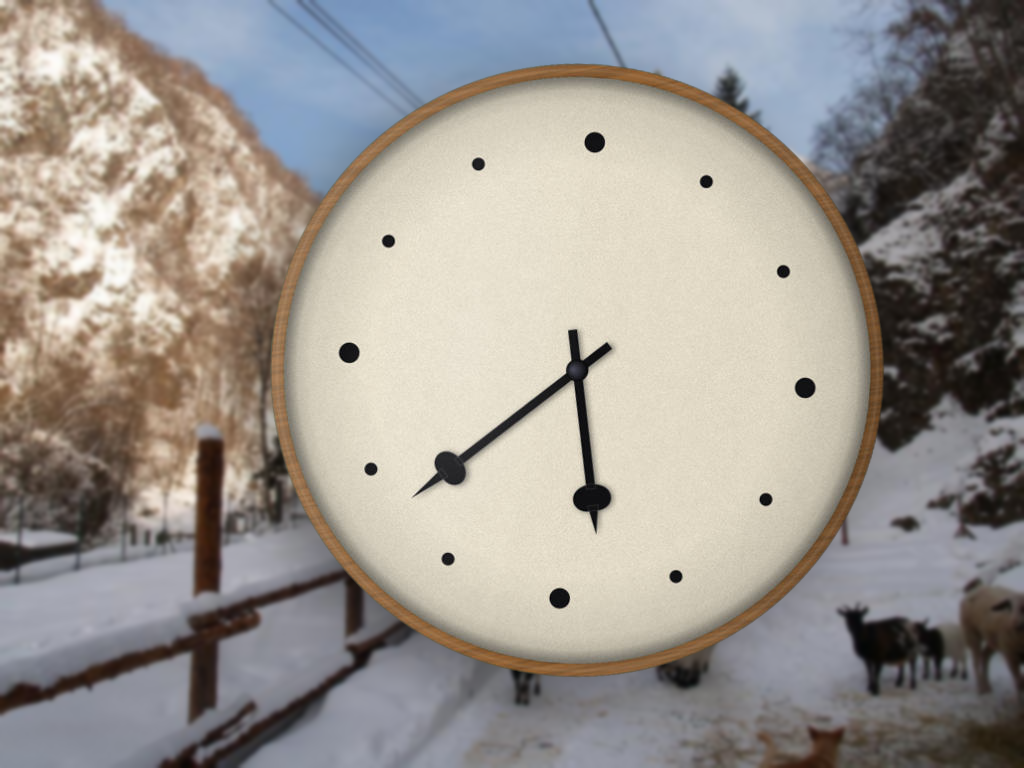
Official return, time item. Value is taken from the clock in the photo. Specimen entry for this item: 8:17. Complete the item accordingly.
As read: 5:38
